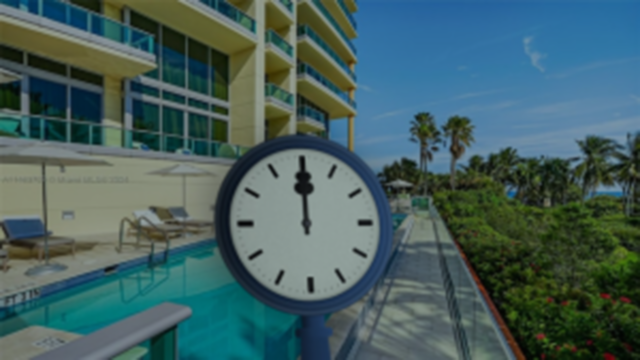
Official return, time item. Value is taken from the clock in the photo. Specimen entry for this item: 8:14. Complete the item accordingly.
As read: 12:00
